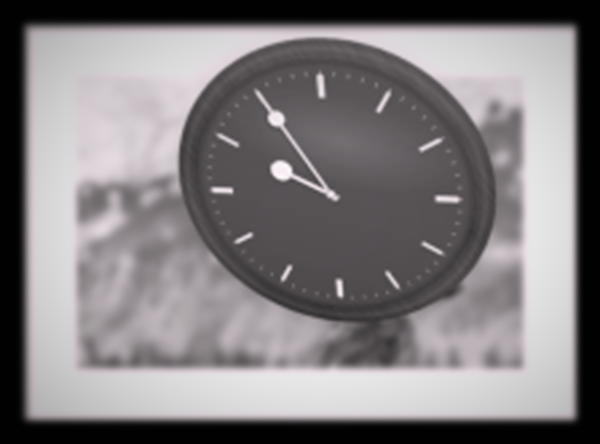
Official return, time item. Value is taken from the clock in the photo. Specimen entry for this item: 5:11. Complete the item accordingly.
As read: 9:55
